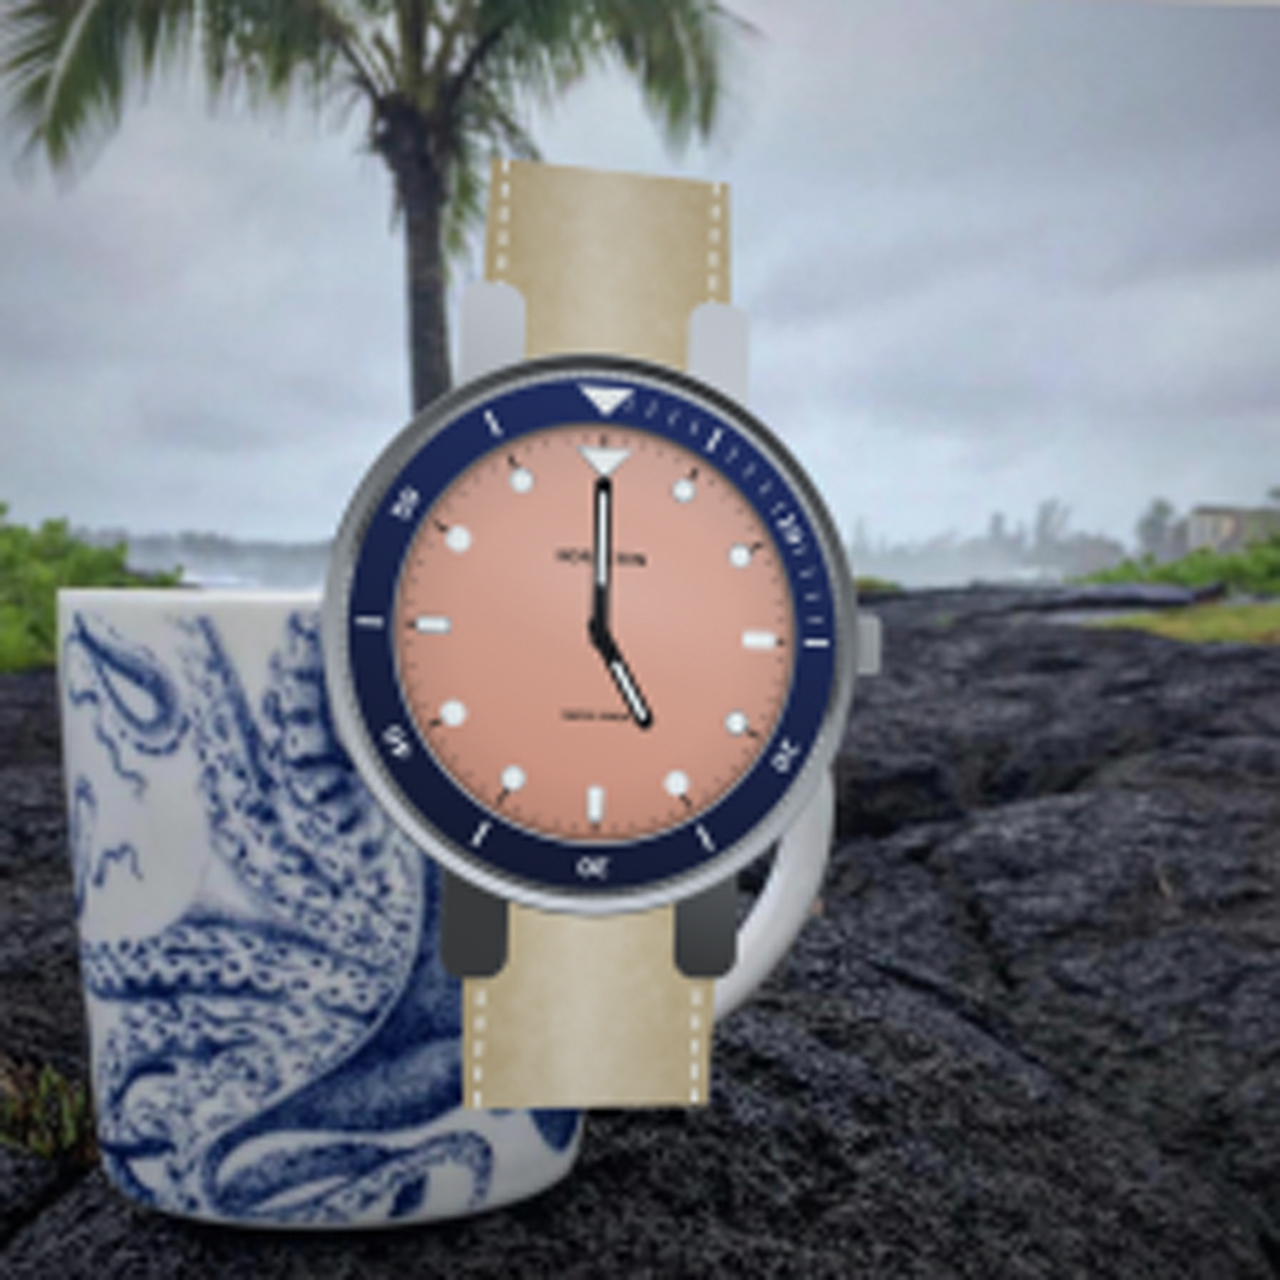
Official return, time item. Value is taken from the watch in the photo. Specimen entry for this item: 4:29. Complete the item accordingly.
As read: 5:00
